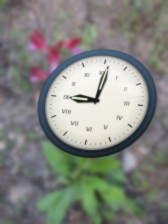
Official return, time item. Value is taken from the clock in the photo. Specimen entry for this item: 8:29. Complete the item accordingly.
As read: 9:01
